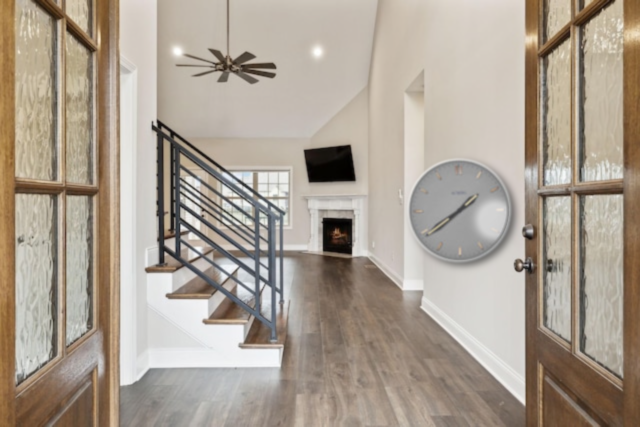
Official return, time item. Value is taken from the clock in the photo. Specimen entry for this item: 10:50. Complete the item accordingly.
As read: 1:39
